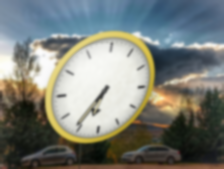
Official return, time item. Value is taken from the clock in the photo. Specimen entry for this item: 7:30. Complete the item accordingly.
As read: 6:36
